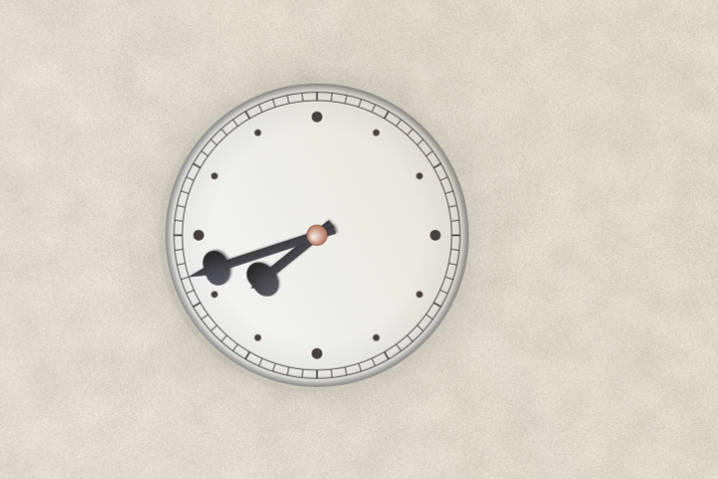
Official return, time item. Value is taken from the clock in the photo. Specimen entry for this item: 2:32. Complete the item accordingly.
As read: 7:42
